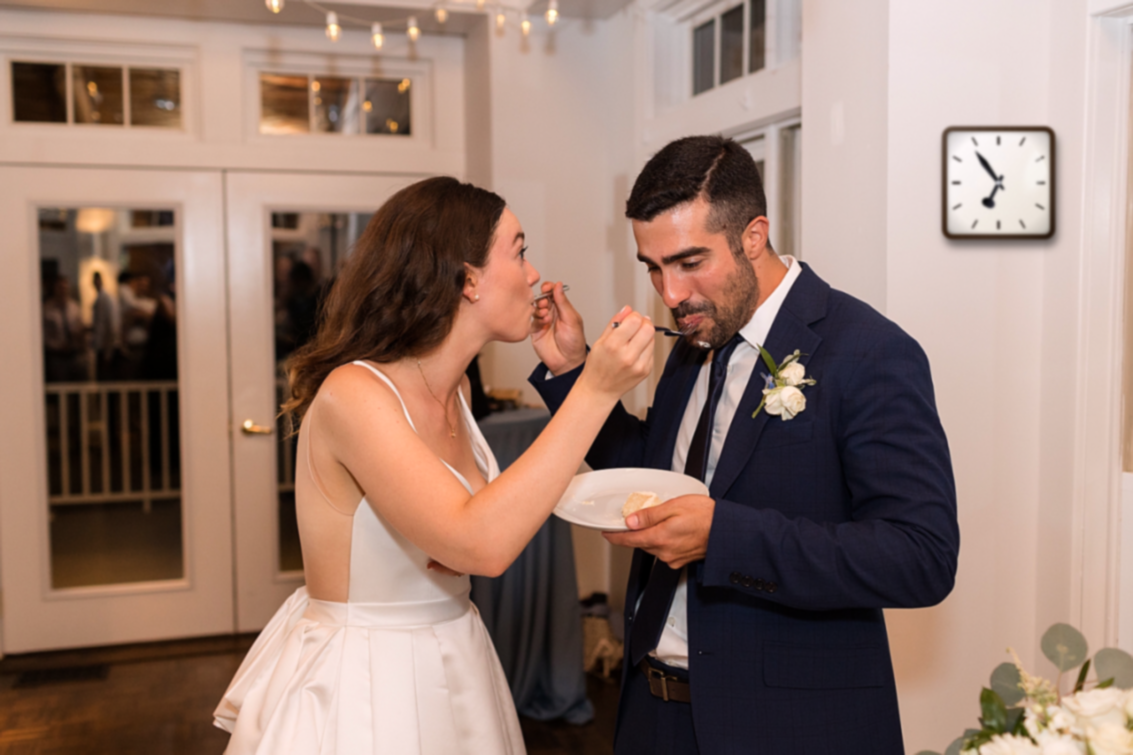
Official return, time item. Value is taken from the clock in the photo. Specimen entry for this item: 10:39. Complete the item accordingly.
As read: 6:54
